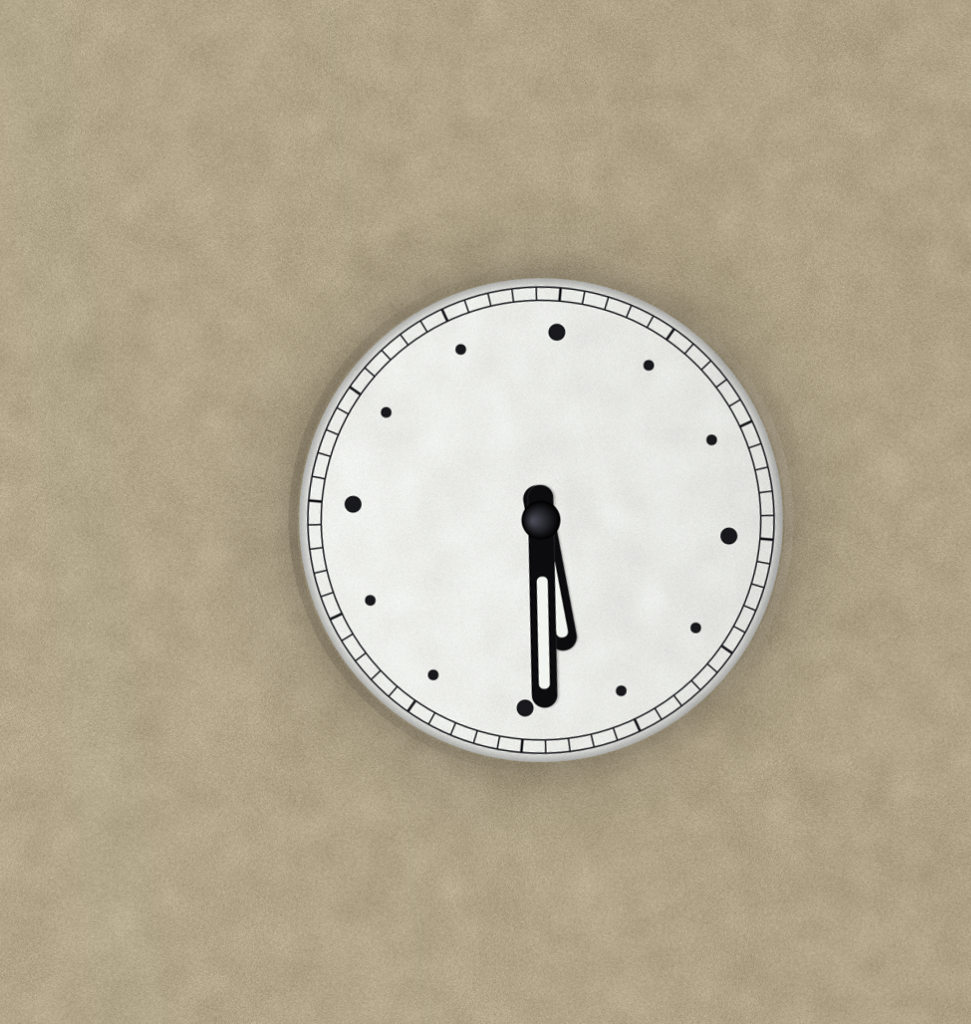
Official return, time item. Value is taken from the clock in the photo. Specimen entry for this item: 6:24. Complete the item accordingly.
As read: 5:29
